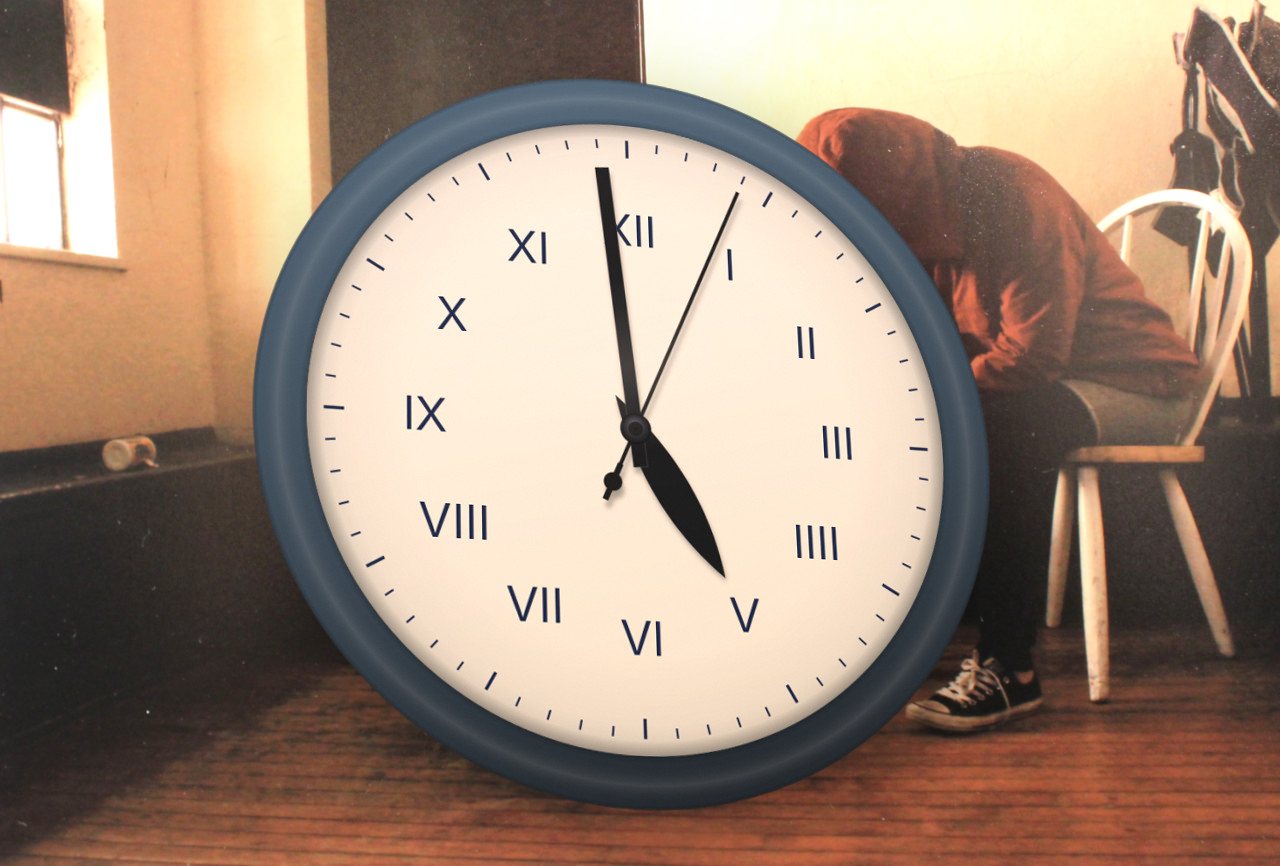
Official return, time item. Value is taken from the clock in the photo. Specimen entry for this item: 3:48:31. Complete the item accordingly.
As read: 4:59:04
